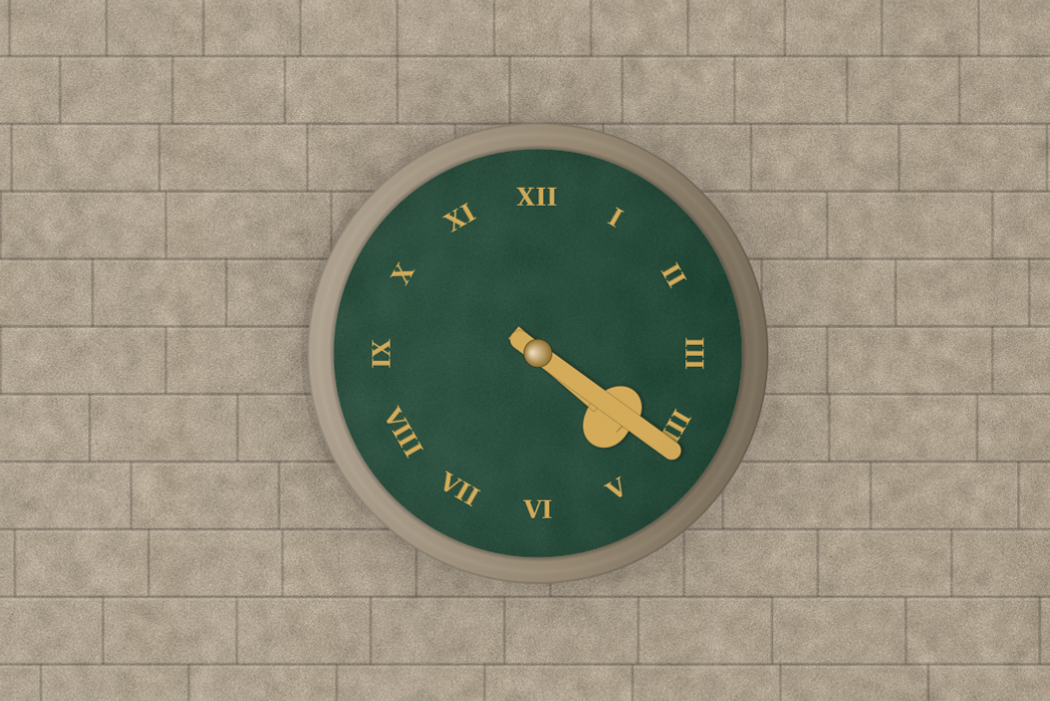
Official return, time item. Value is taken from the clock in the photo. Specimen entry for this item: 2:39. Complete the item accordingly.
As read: 4:21
